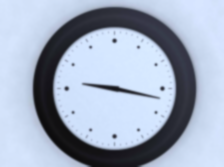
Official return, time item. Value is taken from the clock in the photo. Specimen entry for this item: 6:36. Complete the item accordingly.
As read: 9:17
